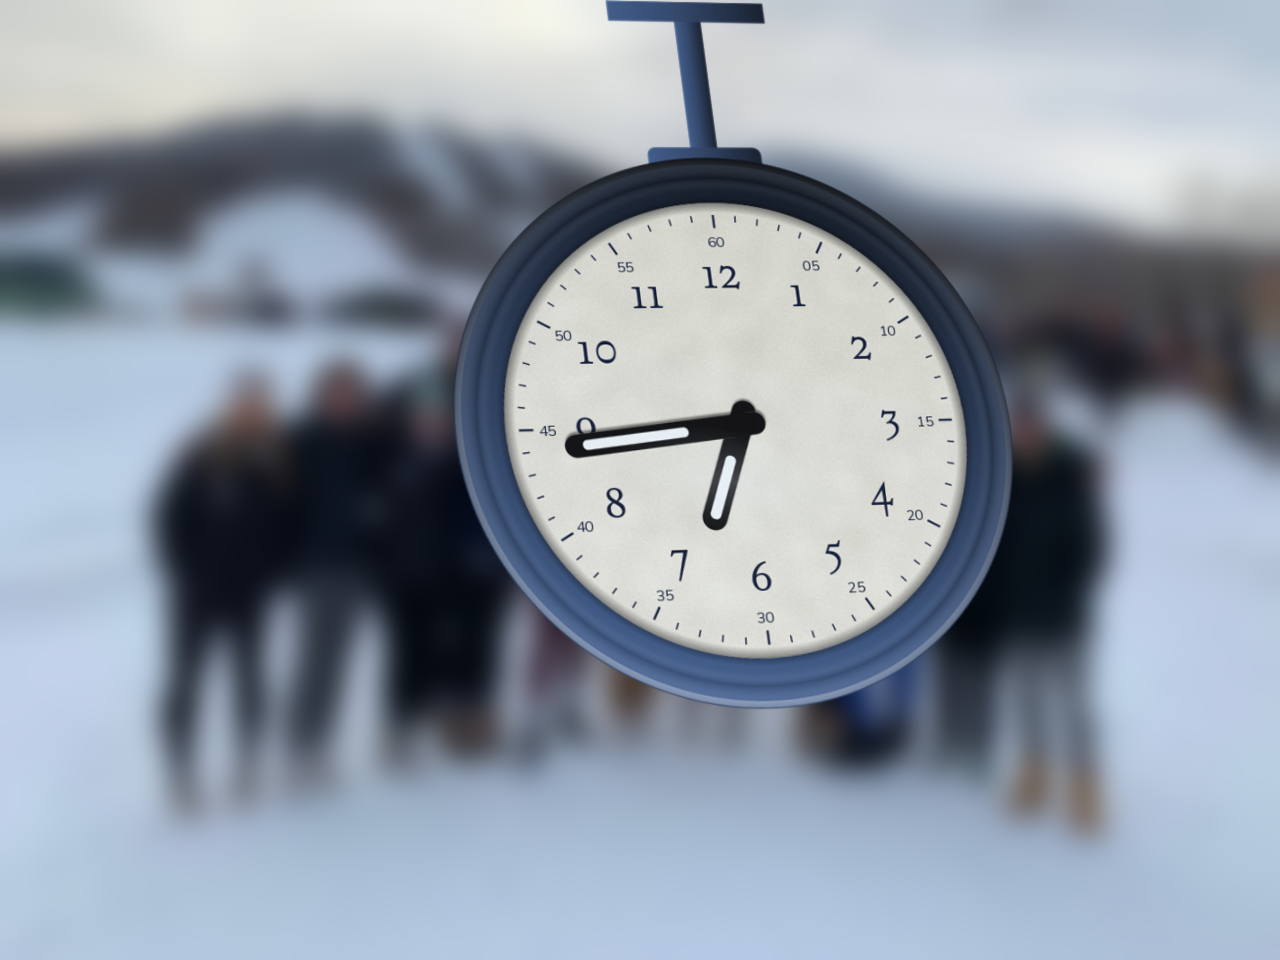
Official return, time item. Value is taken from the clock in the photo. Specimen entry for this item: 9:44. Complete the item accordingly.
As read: 6:44
